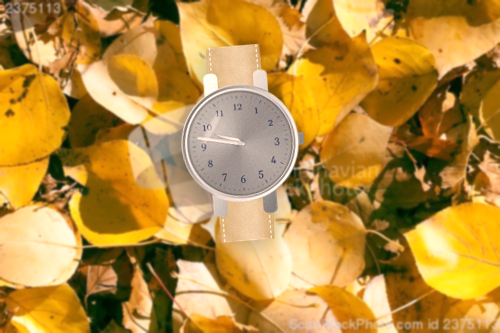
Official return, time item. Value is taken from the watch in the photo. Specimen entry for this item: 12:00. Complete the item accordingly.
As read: 9:47
